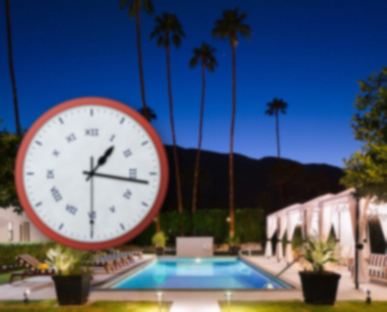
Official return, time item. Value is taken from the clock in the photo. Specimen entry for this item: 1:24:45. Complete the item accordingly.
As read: 1:16:30
